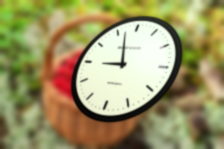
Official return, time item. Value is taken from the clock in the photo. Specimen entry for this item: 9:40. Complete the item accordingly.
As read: 8:57
